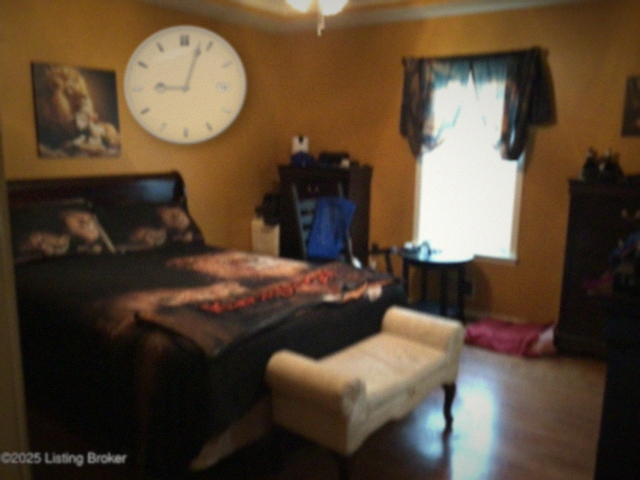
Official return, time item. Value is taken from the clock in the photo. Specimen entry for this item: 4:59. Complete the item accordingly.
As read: 9:03
